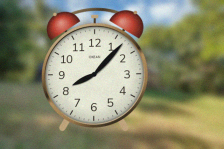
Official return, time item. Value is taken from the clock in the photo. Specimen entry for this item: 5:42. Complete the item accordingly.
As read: 8:07
